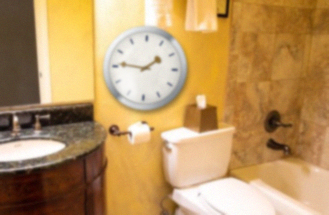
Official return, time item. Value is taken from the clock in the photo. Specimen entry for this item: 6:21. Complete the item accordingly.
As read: 1:46
